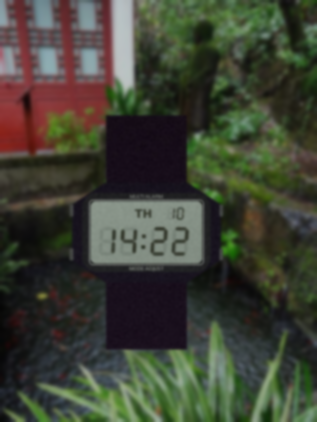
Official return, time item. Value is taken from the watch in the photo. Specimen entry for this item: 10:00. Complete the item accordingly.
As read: 14:22
